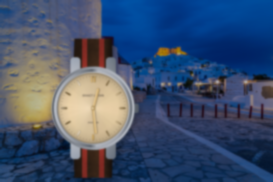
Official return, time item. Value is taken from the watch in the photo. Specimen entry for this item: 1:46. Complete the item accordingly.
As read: 12:29
